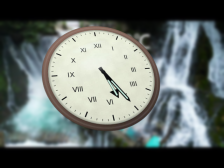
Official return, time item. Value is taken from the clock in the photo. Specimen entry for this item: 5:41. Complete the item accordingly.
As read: 5:25
